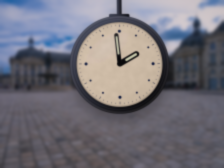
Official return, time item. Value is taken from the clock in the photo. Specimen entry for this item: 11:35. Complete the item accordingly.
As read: 1:59
